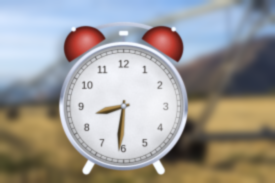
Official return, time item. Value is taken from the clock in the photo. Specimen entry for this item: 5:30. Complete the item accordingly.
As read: 8:31
